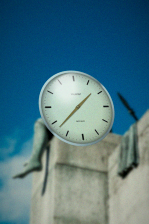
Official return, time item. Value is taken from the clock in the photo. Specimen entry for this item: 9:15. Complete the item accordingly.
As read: 1:38
